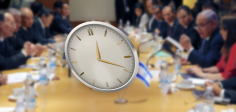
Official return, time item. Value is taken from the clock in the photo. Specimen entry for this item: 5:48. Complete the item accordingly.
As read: 12:19
